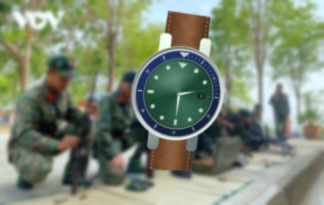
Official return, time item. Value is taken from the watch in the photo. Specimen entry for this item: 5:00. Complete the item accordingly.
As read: 2:30
